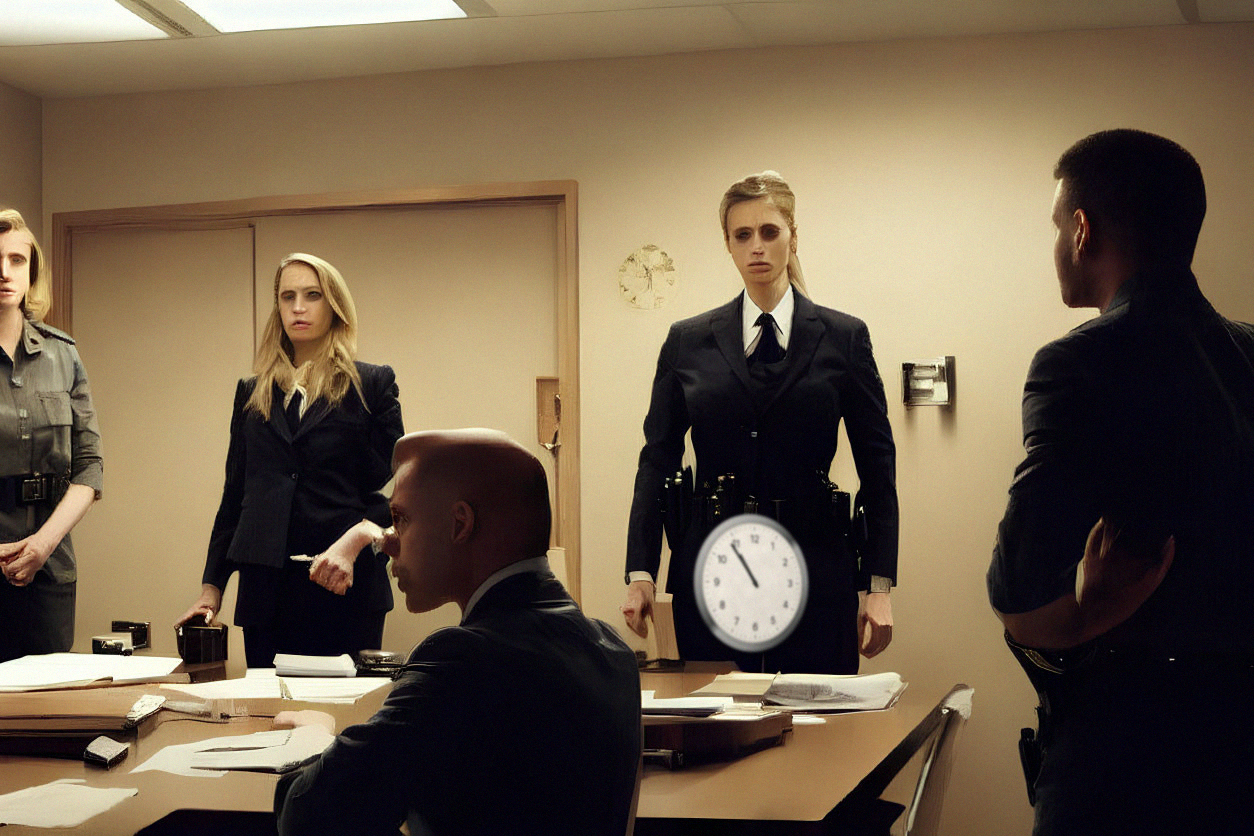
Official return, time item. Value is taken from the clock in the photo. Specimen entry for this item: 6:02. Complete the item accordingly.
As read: 10:54
